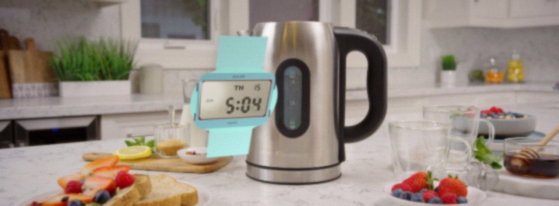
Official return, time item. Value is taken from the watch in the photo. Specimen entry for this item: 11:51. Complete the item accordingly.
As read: 5:04
